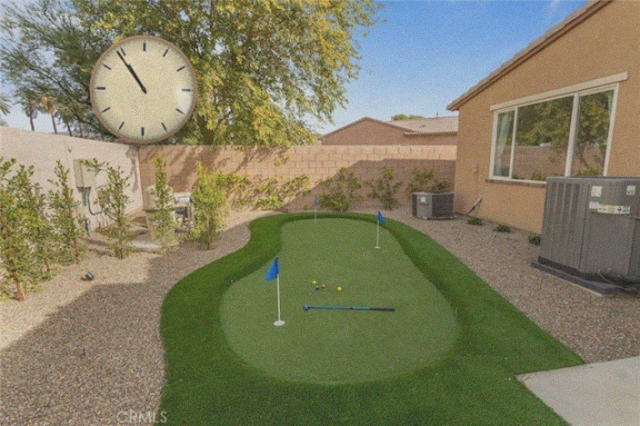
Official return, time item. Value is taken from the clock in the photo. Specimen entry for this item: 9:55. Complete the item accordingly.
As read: 10:54
